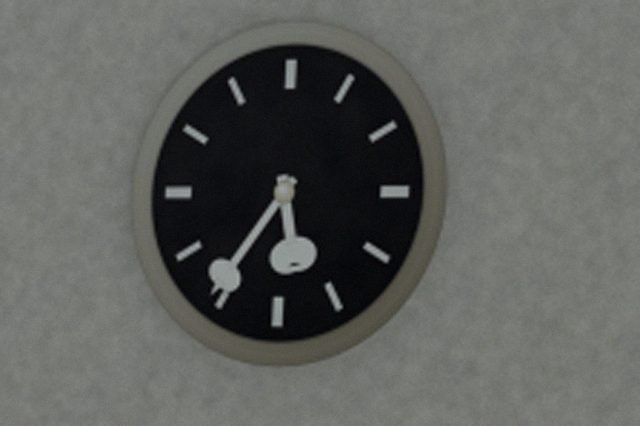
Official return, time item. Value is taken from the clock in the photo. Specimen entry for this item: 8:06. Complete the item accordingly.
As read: 5:36
